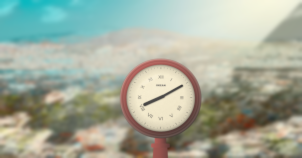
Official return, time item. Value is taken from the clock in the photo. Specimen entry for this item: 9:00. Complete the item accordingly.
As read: 8:10
